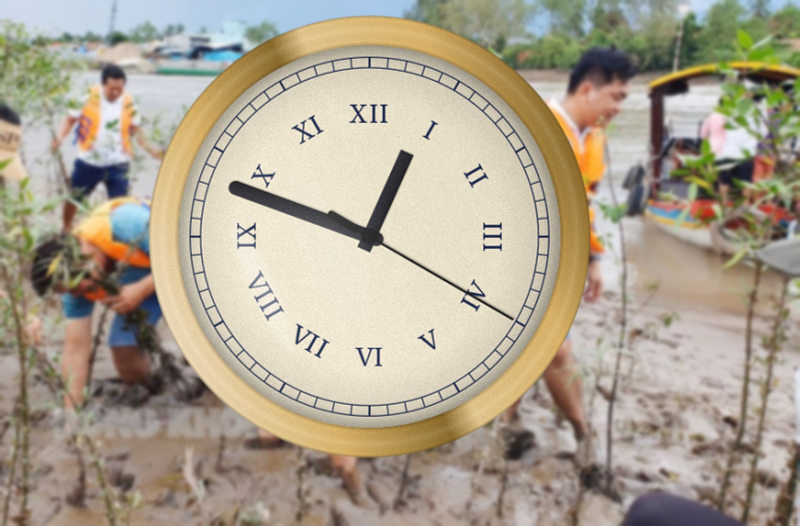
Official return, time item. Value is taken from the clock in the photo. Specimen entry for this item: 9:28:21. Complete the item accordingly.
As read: 12:48:20
